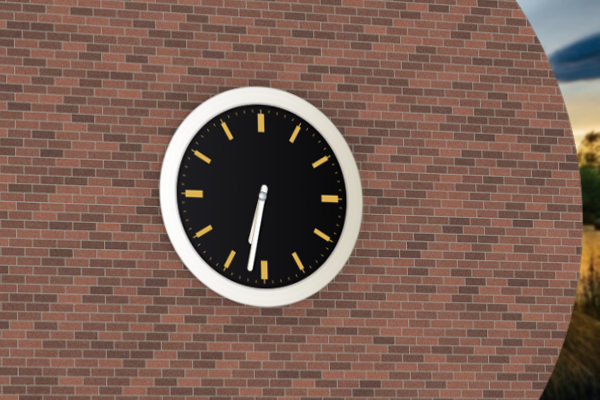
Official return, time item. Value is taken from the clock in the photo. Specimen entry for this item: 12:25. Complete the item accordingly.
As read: 6:32
